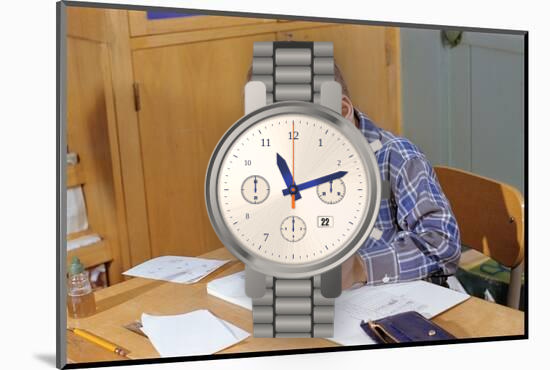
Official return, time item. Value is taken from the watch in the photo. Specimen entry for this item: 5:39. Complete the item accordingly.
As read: 11:12
